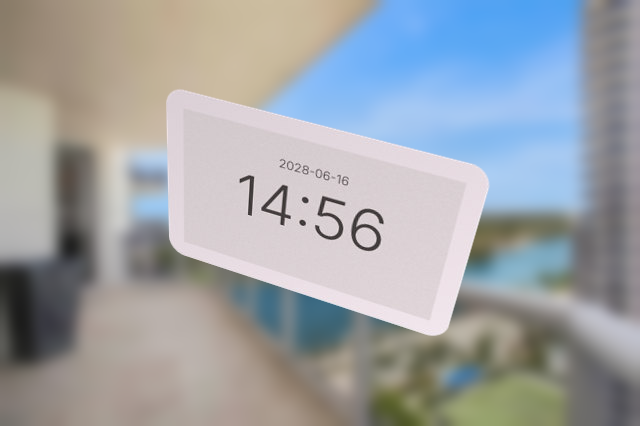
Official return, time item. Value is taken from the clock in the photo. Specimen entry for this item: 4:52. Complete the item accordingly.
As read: 14:56
